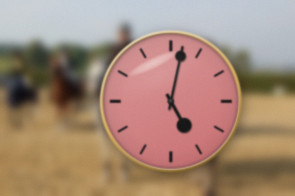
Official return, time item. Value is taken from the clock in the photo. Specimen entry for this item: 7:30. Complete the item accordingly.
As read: 5:02
